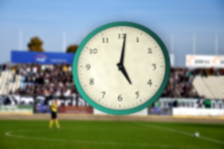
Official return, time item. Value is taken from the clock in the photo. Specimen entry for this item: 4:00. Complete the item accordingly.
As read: 5:01
